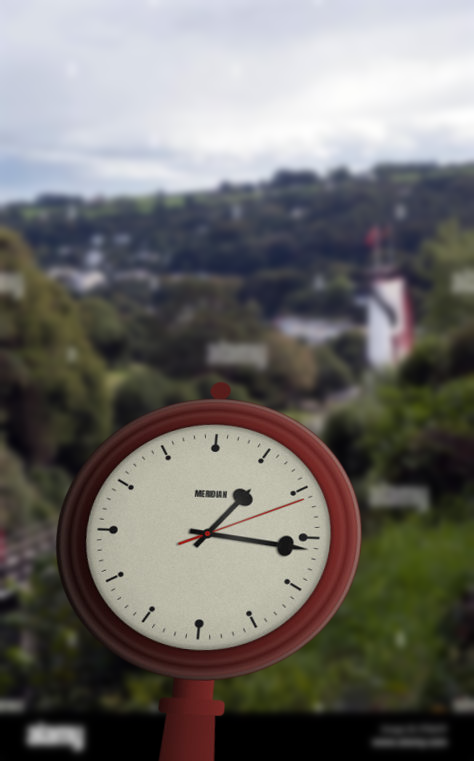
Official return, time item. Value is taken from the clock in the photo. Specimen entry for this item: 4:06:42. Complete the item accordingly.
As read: 1:16:11
